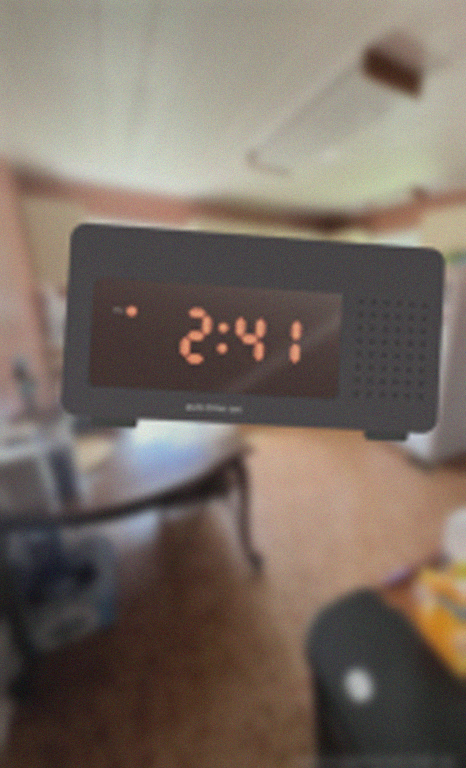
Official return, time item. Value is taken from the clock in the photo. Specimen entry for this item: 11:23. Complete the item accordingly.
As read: 2:41
